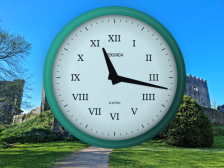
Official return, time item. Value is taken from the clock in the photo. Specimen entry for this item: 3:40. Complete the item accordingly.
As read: 11:17
